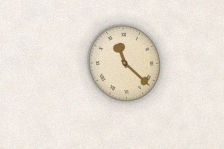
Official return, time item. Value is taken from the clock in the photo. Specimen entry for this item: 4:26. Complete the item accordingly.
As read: 11:22
